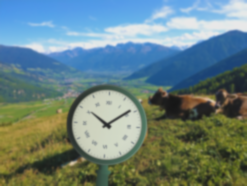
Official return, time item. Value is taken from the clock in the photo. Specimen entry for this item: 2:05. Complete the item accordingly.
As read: 10:09
